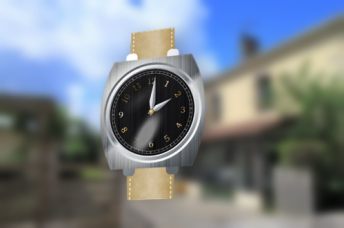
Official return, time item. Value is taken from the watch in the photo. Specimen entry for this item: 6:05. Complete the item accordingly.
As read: 2:01
